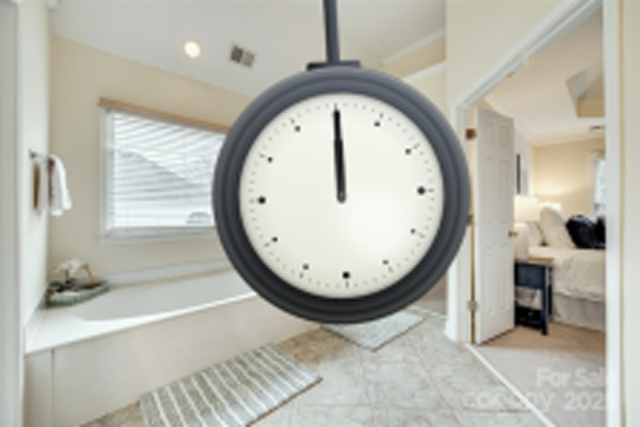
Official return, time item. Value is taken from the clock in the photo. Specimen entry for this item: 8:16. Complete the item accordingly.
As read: 12:00
